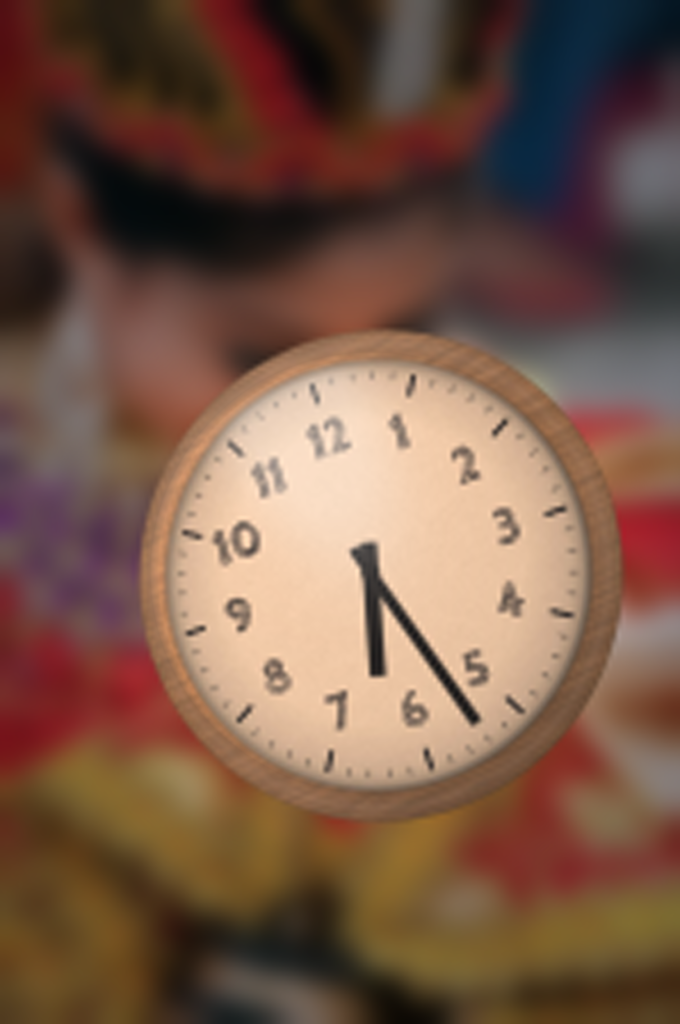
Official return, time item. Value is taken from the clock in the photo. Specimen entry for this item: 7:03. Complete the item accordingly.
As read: 6:27
